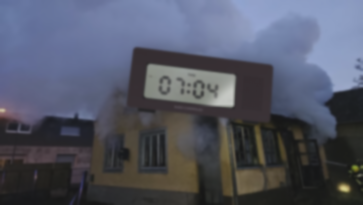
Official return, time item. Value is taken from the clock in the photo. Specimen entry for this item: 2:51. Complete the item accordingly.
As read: 7:04
